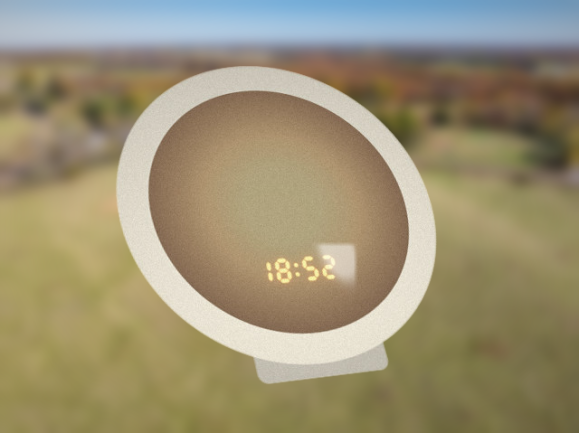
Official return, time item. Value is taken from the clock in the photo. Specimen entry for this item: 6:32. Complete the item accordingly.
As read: 18:52
